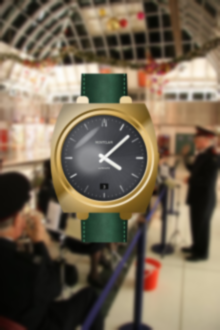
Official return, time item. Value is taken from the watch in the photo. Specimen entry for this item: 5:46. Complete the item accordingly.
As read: 4:08
